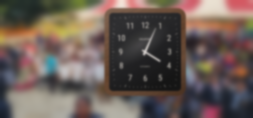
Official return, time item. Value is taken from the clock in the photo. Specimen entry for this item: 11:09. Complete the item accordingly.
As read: 4:04
